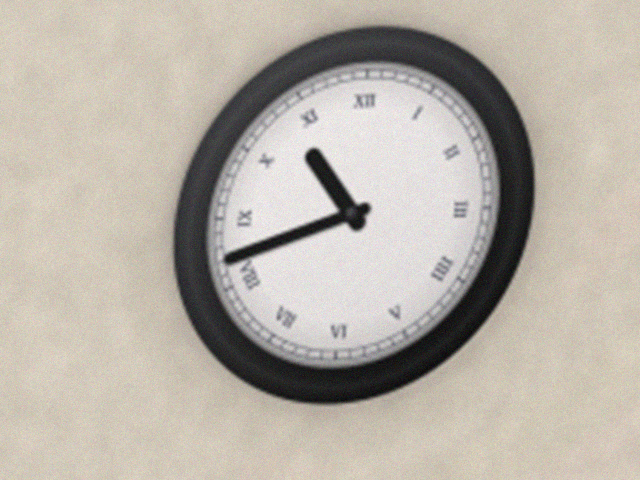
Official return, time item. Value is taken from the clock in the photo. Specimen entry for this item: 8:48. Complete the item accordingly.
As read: 10:42
